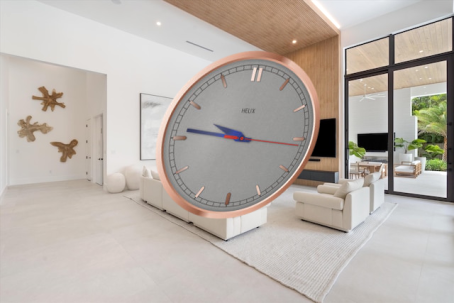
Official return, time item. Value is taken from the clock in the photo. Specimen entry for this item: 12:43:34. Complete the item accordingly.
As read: 9:46:16
